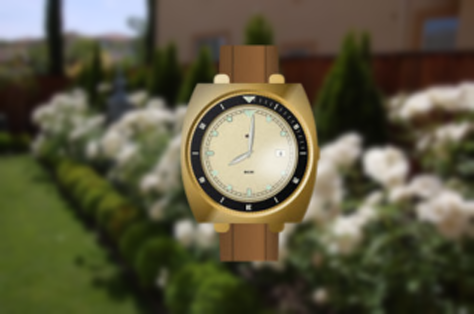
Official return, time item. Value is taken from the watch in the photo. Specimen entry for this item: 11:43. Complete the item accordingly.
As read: 8:01
